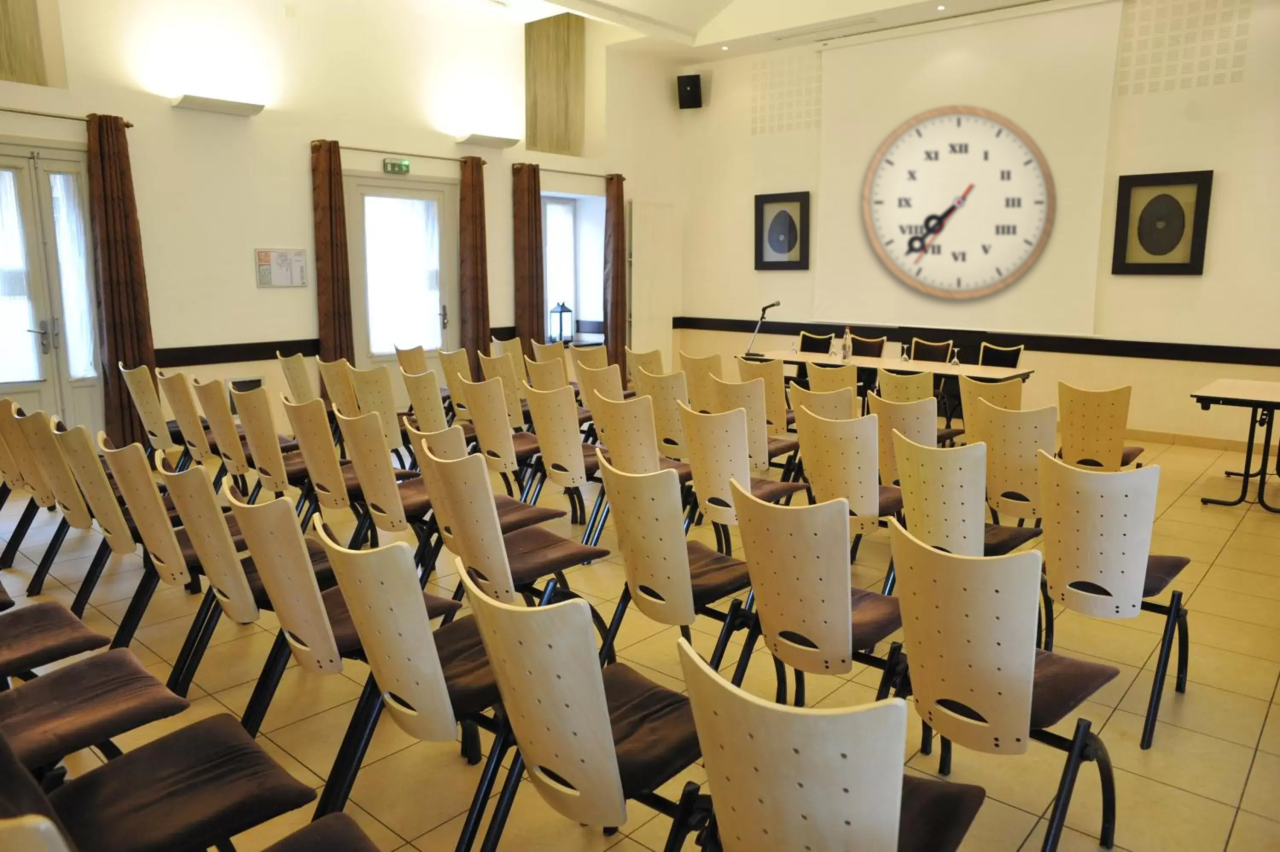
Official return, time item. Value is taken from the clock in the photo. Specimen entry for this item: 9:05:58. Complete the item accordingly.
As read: 7:37:36
